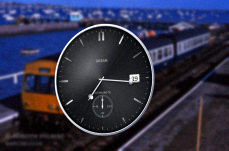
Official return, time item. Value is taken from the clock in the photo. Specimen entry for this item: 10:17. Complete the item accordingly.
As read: 7:16
